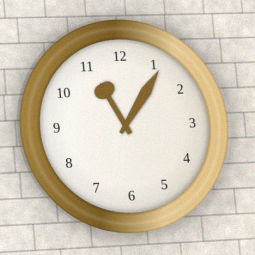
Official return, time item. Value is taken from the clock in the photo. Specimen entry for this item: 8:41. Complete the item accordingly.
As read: 11:06
